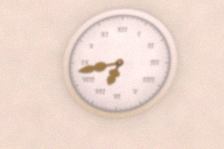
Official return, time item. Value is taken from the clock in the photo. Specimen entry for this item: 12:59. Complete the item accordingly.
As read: 6:43
